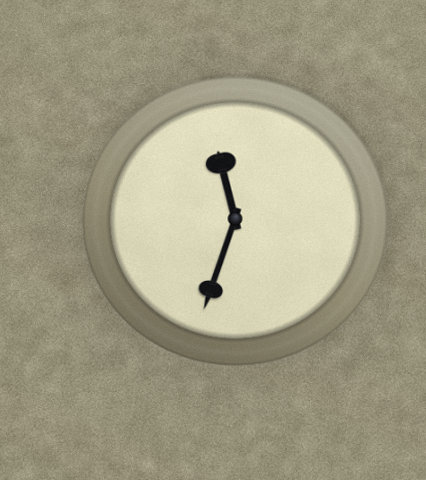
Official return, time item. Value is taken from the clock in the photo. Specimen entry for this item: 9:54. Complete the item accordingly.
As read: 11:33
